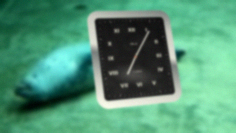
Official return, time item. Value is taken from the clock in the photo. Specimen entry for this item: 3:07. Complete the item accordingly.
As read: 7:06
